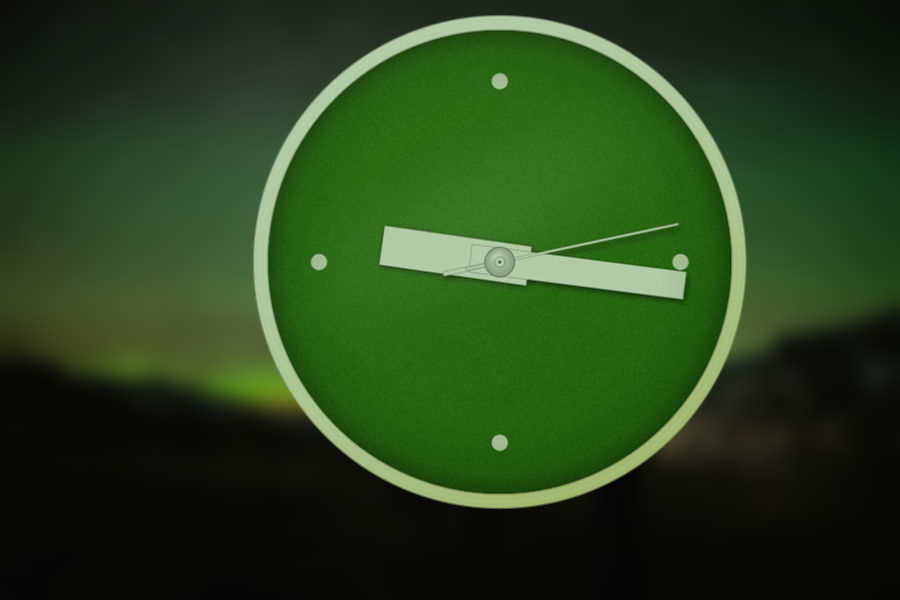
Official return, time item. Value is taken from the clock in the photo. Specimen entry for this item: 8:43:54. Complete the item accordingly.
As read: 9:16:13
